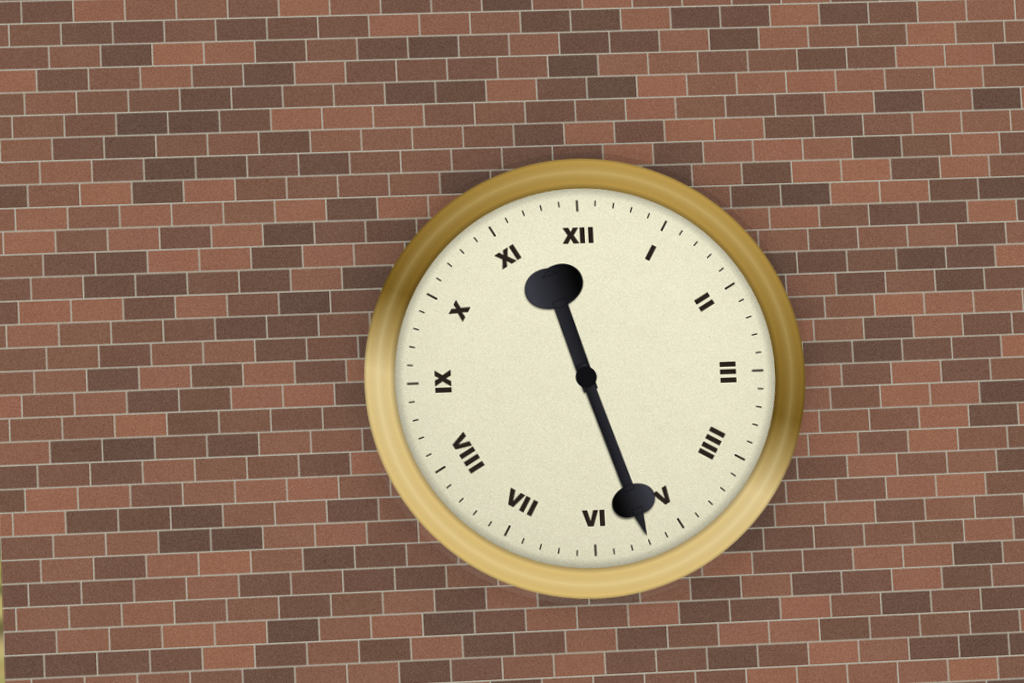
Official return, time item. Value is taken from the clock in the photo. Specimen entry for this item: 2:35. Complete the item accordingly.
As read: 11:27
